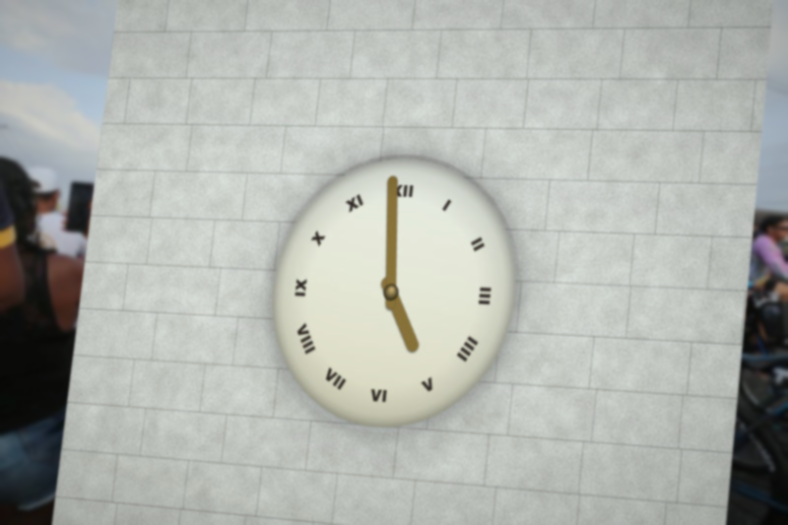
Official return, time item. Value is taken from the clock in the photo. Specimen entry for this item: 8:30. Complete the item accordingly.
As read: 4:59
